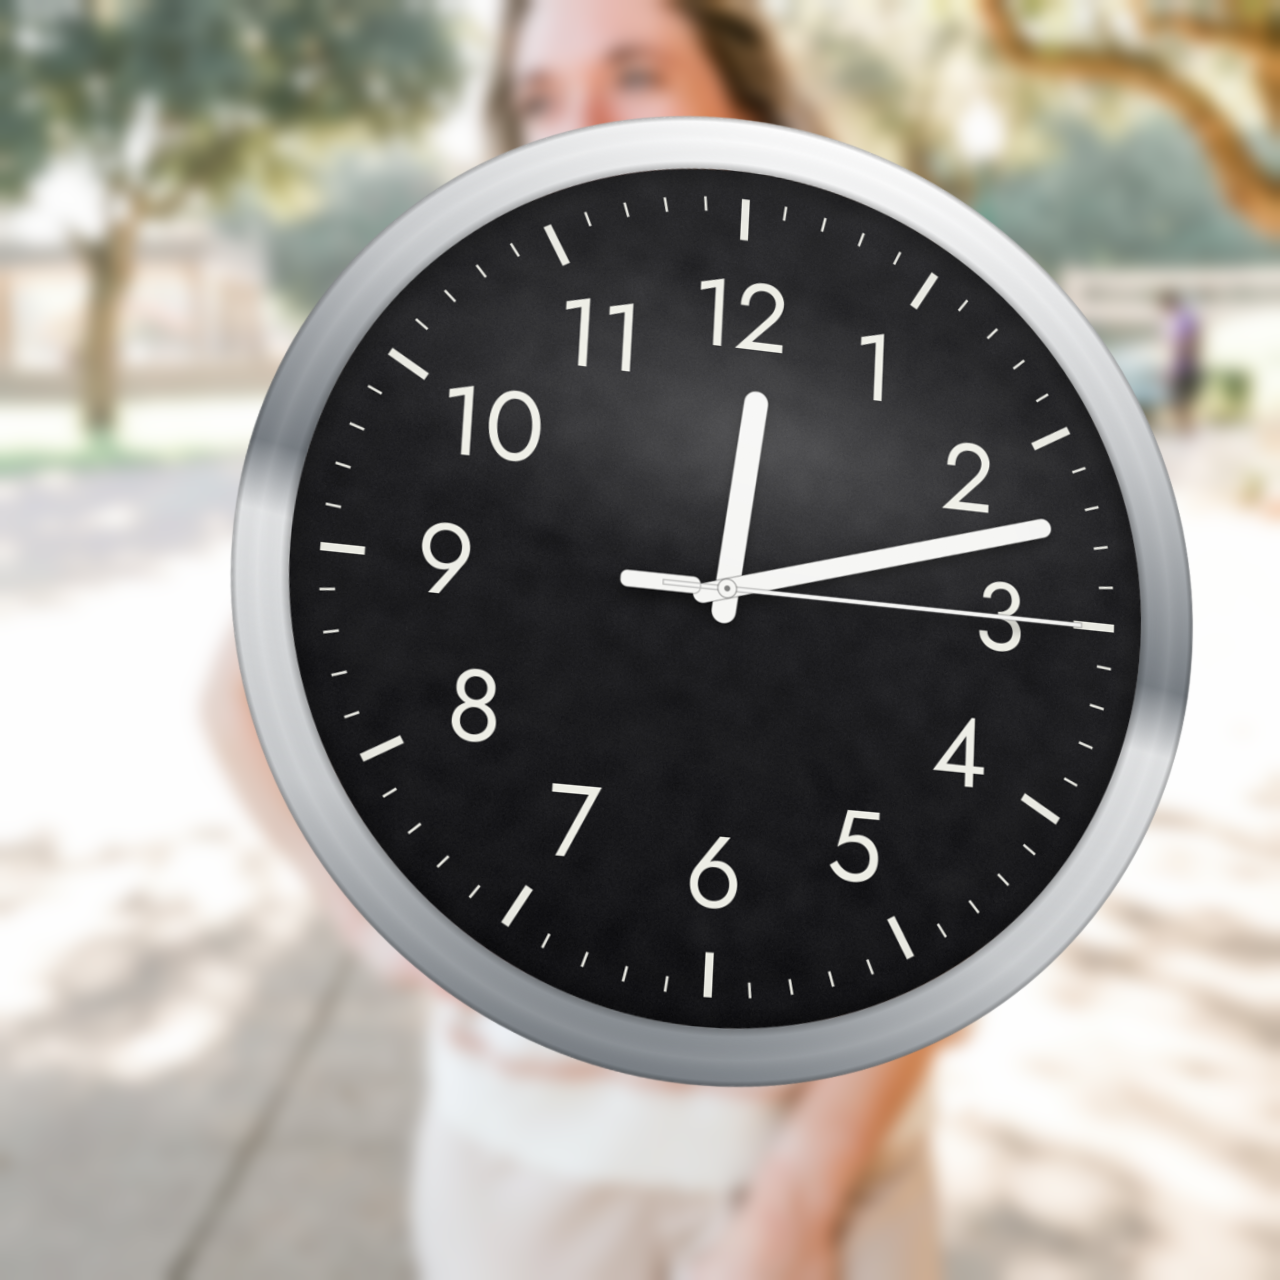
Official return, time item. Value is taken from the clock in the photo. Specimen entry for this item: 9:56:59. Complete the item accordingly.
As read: 12:12:15
